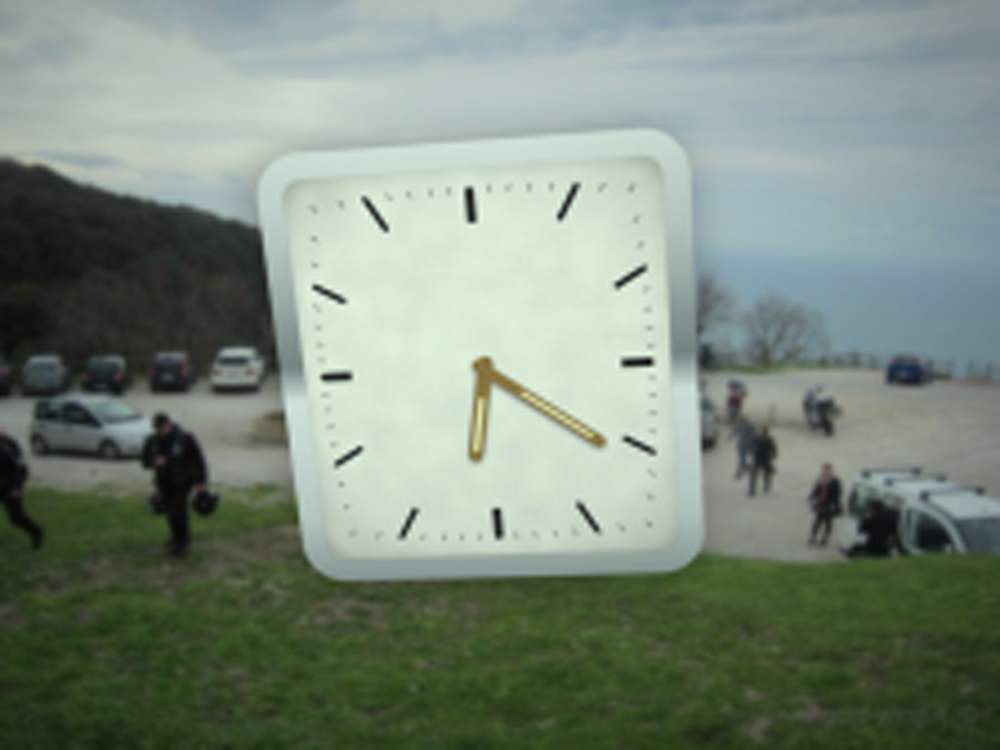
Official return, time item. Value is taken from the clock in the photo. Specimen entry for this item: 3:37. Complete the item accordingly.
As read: 6:21
